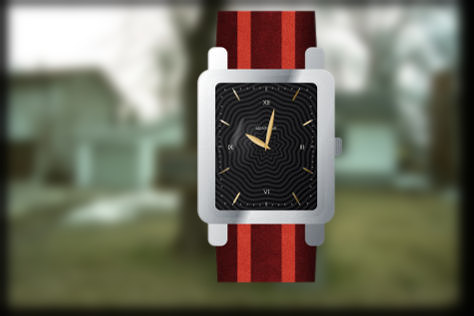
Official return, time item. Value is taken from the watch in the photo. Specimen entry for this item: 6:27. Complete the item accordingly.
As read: 10:02
